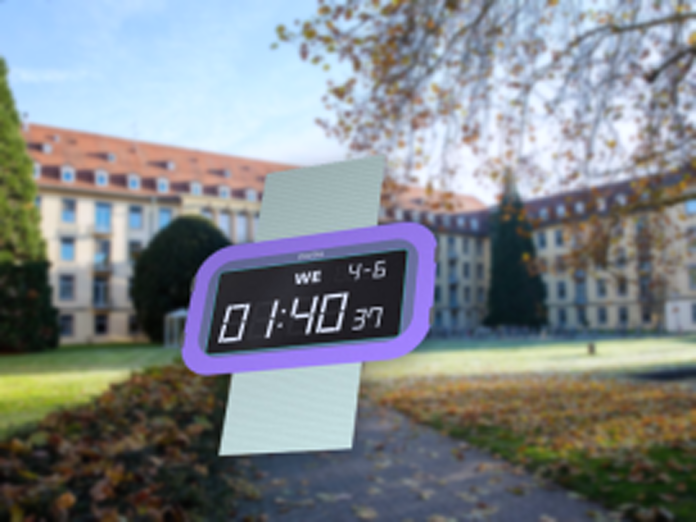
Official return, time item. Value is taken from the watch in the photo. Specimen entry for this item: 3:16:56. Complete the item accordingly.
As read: 1:40:37
